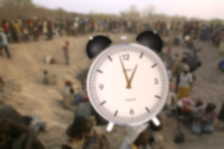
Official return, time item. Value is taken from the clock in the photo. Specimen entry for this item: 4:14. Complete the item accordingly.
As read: 12:58
